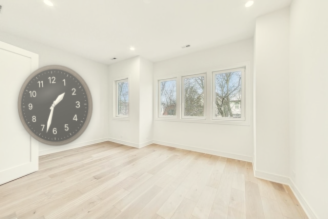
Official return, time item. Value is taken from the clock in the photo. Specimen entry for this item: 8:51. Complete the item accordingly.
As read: 1:33
